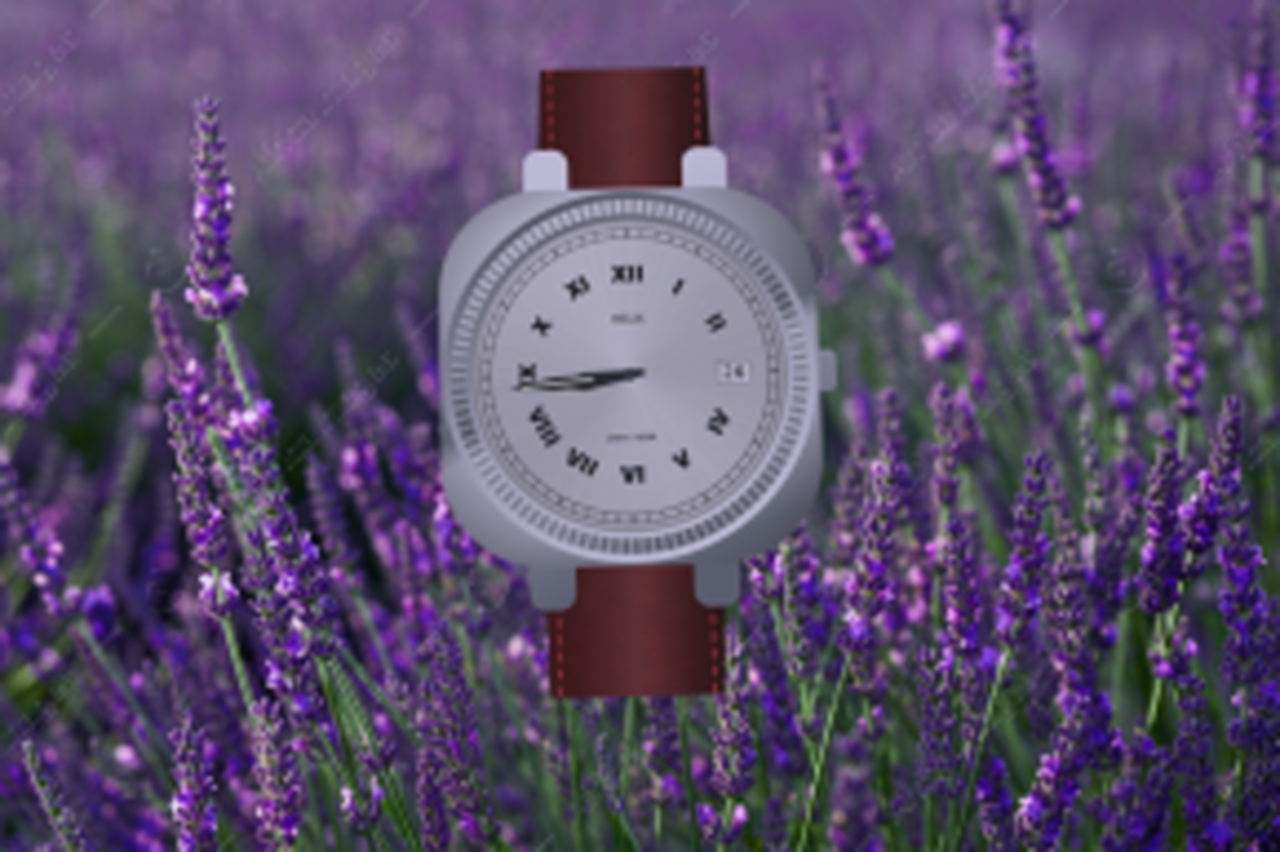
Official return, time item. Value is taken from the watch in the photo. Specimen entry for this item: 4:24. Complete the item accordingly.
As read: 8:44
